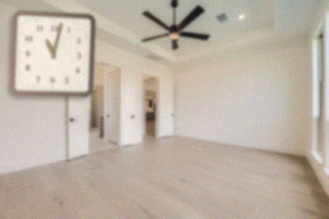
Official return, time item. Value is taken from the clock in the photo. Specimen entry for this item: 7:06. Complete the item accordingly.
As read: 11:02
